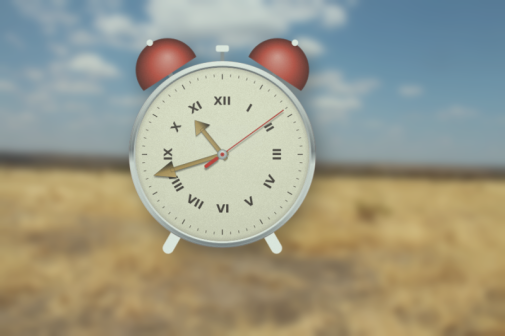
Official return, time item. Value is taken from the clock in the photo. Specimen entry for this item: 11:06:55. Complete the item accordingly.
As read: 10:42:09
